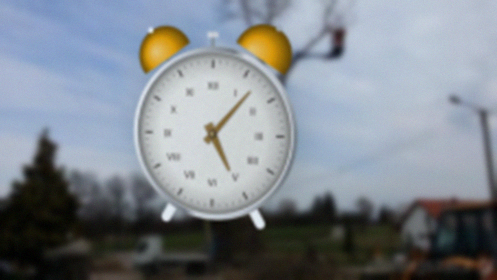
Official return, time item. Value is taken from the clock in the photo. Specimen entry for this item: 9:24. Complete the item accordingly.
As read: 5:07
